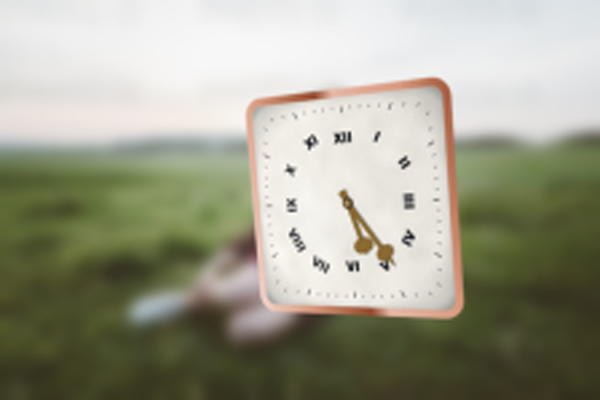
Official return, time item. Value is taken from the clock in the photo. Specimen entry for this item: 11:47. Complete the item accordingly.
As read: 5:24
